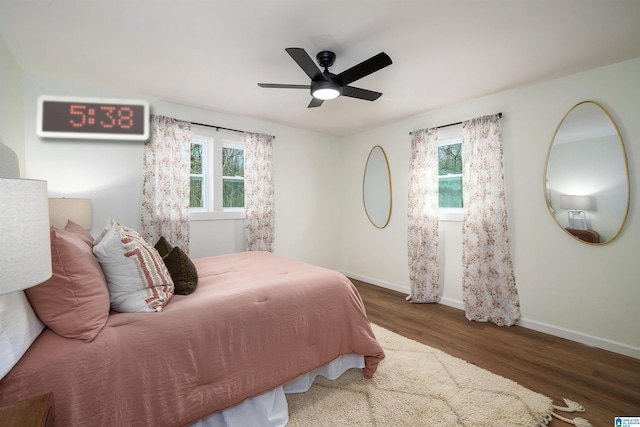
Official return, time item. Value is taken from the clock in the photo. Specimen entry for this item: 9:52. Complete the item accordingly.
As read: 5:38
